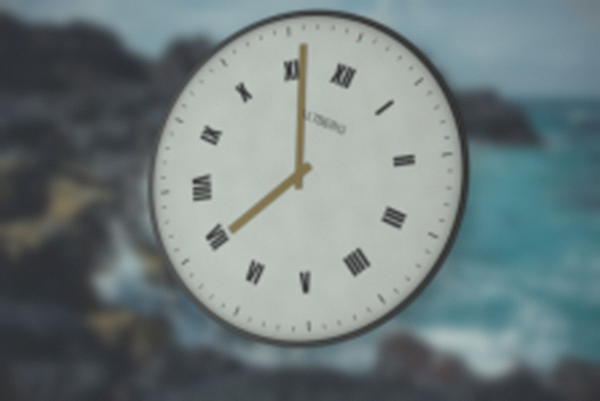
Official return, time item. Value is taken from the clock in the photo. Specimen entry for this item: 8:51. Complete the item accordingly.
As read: 6:56
